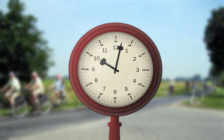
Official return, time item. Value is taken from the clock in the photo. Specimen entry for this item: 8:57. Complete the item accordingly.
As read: 10:02
